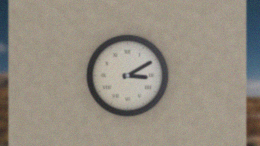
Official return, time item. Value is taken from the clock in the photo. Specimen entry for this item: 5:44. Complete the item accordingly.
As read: 3:10
